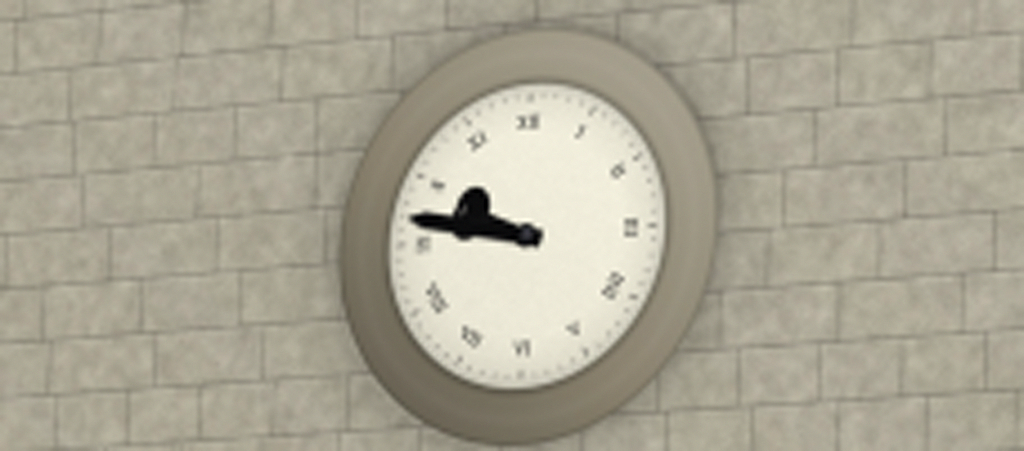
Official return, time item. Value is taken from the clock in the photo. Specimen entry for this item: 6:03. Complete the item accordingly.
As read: 9:47
